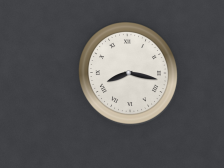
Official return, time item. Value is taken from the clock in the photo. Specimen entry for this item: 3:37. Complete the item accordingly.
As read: 8:17
